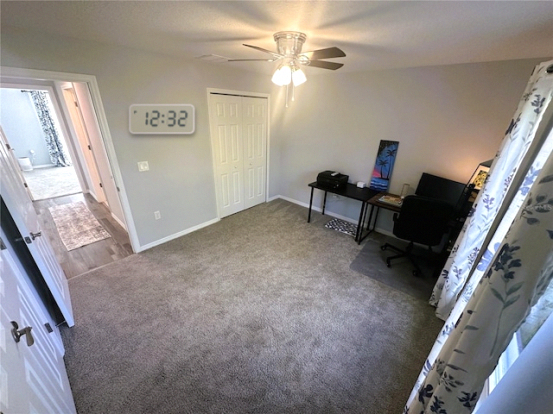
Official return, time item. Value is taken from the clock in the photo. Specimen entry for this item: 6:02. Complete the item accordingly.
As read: 12:32
